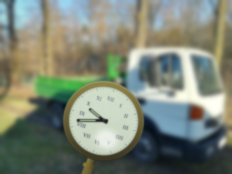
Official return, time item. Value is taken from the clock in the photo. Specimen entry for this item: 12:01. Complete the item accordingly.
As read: 9:42
